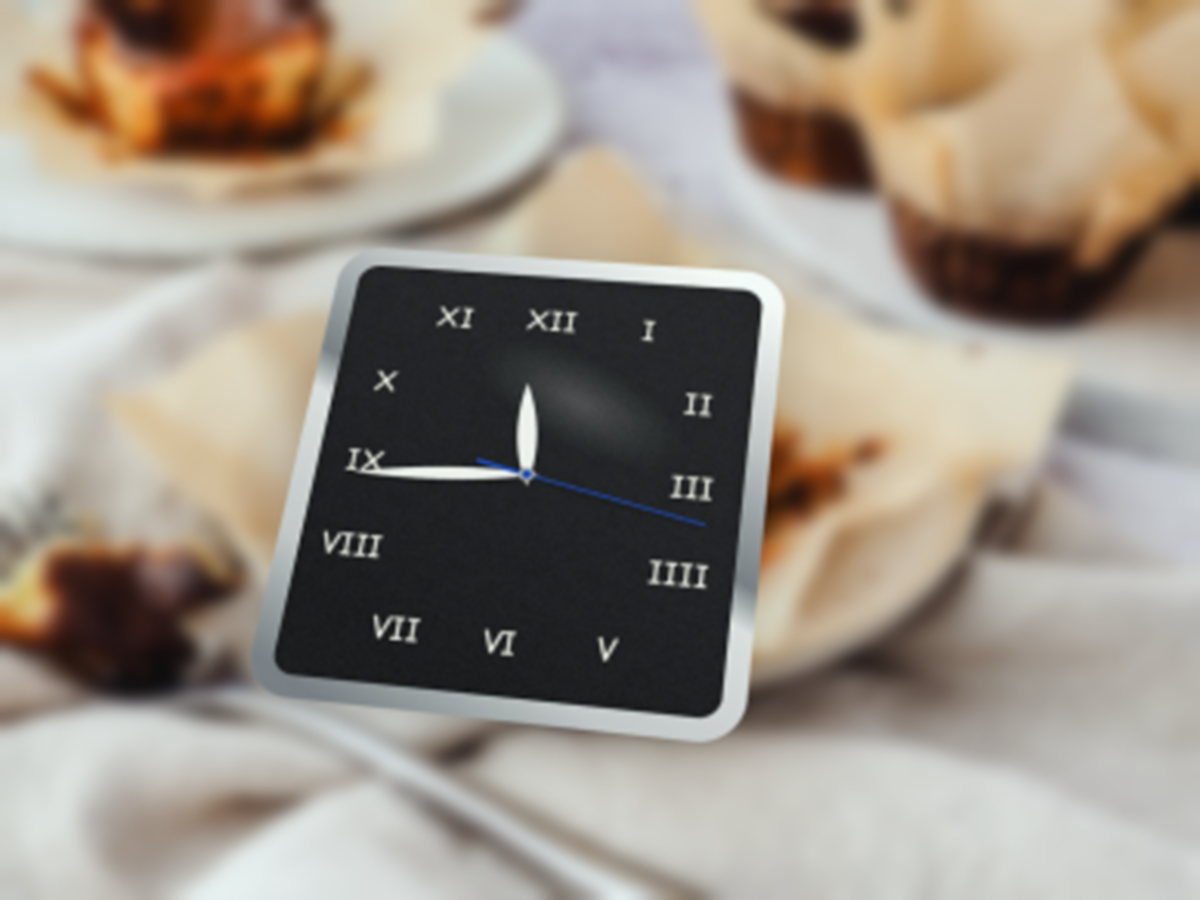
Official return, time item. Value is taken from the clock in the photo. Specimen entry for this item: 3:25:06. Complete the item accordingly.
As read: 11:44:17
